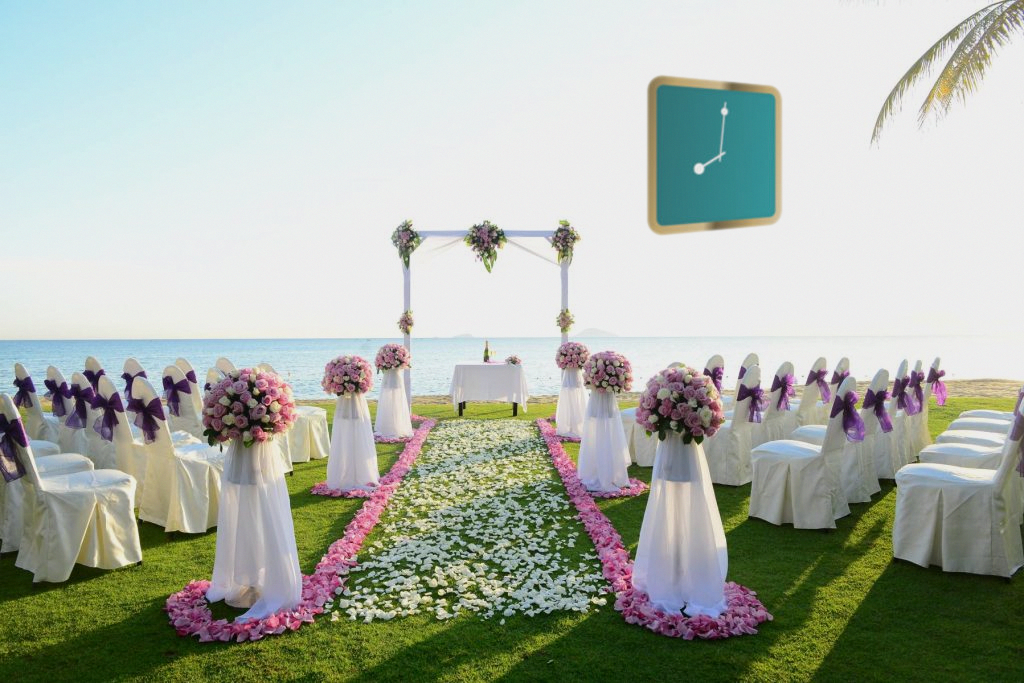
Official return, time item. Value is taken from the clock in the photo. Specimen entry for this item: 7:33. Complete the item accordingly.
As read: 8:01
